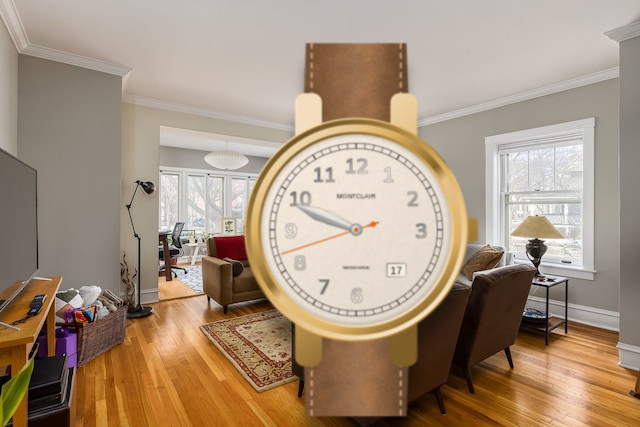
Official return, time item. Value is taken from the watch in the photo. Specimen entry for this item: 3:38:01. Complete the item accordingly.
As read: 9:48:42
